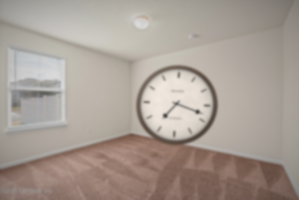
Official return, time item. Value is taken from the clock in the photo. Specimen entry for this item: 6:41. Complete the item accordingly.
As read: 7:18
